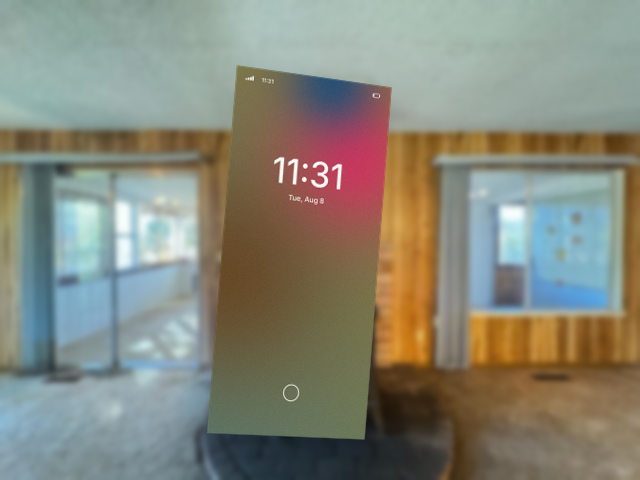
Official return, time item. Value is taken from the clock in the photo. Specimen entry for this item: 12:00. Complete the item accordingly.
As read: 11:31
